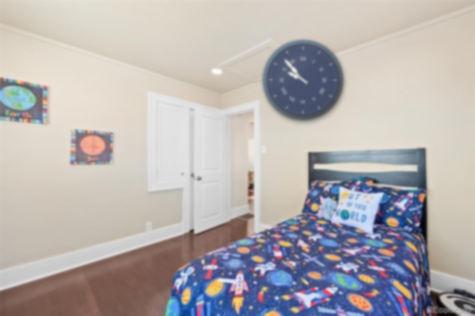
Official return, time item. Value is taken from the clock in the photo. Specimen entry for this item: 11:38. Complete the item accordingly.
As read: 9:53
